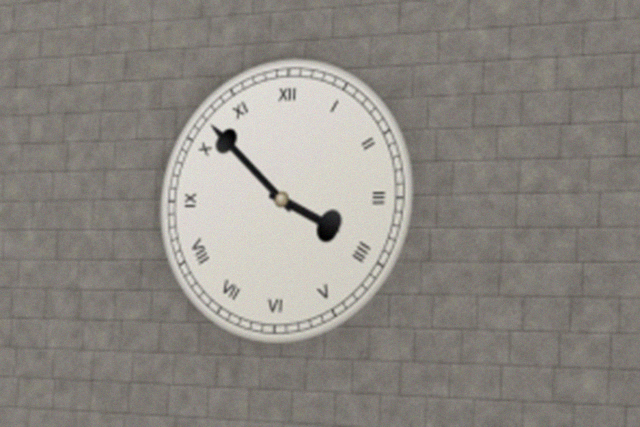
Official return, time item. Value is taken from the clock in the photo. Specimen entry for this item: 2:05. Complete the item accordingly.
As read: 3:52
